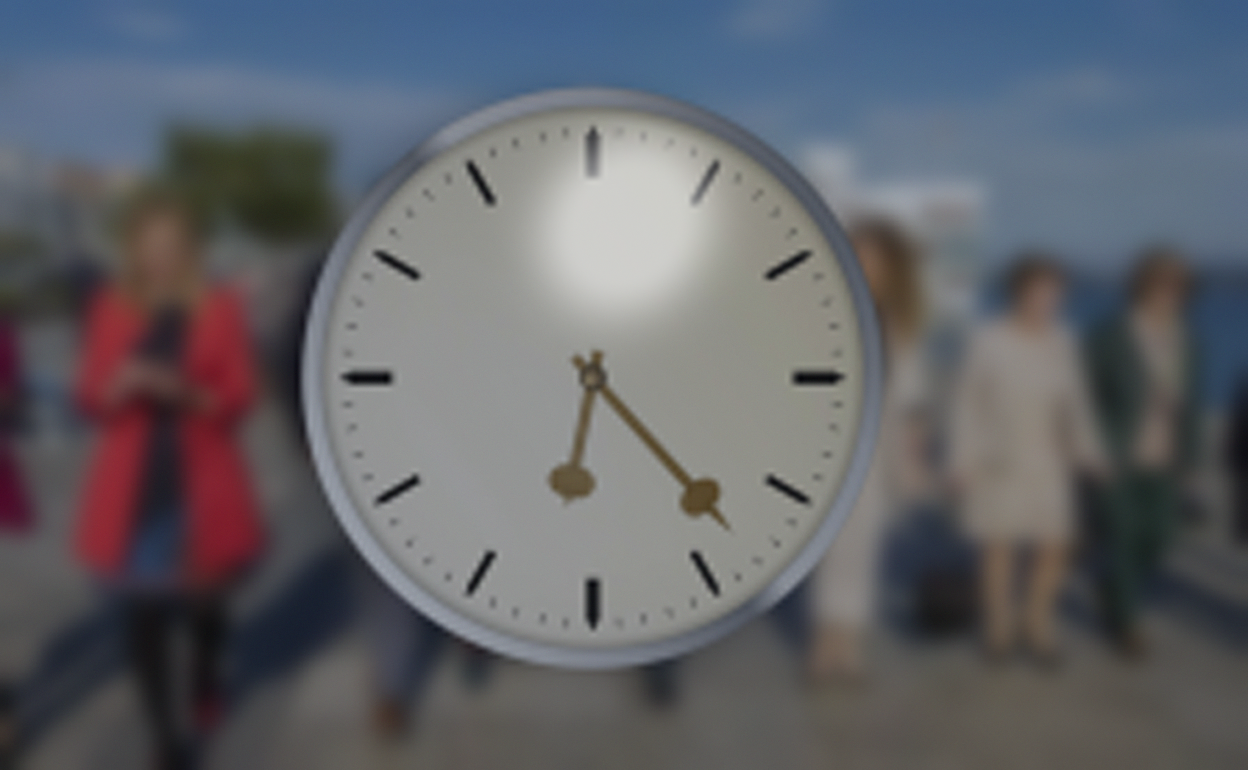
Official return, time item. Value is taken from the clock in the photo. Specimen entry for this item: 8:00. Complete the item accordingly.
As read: 6:23
